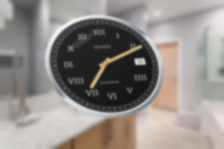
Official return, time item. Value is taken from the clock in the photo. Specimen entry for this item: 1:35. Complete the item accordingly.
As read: 7:11
